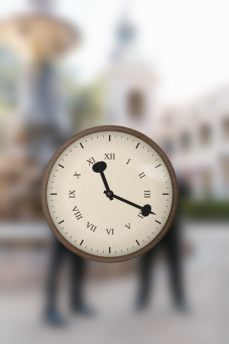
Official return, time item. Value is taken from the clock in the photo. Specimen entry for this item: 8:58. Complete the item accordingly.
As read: 11:19
